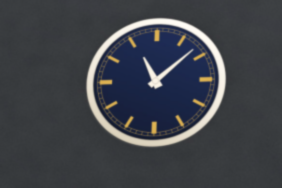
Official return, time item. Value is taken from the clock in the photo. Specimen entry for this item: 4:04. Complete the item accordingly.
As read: 11:08
